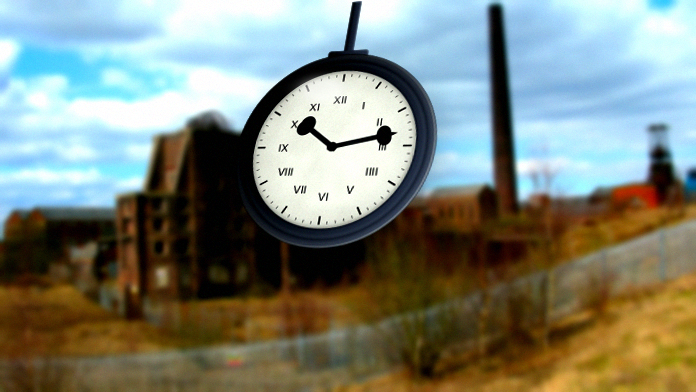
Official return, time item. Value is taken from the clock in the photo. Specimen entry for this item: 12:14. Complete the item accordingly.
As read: 10:13
